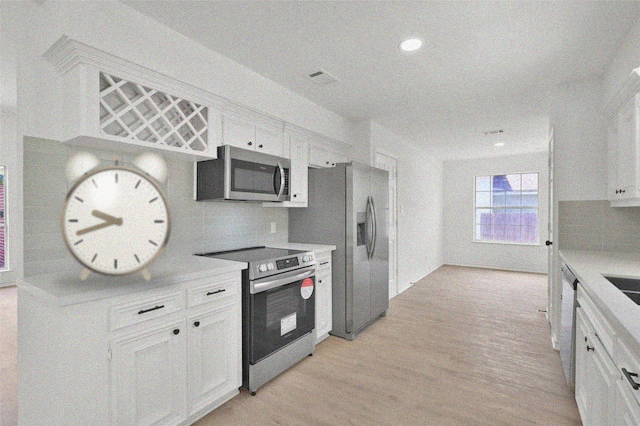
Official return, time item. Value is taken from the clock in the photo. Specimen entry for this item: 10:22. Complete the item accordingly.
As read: 9:42
